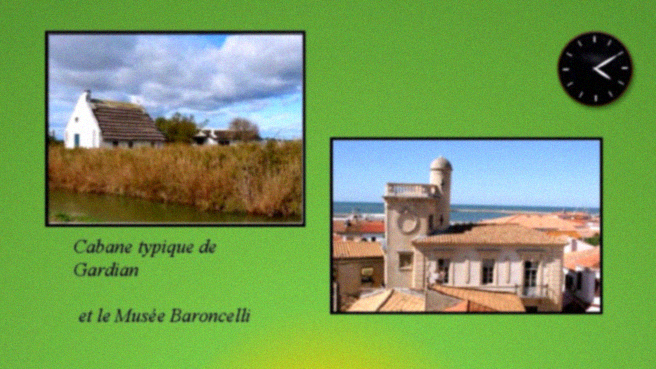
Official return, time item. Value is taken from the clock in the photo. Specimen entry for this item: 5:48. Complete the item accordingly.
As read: 4:10
